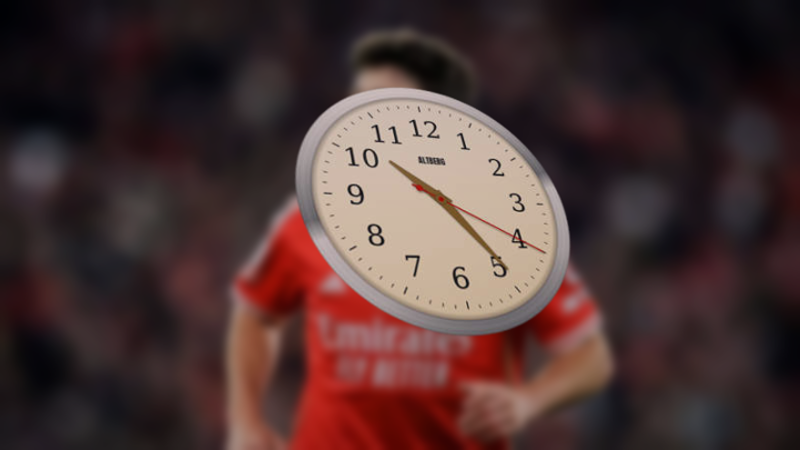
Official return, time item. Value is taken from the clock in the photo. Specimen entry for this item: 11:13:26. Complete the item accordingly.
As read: 10:24:20
